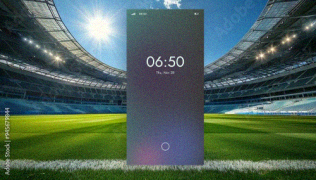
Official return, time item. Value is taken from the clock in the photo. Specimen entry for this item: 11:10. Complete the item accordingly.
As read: 6:50
